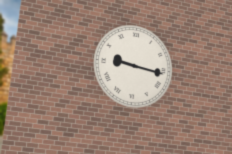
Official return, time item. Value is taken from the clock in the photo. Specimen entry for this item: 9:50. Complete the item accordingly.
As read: 9:16
